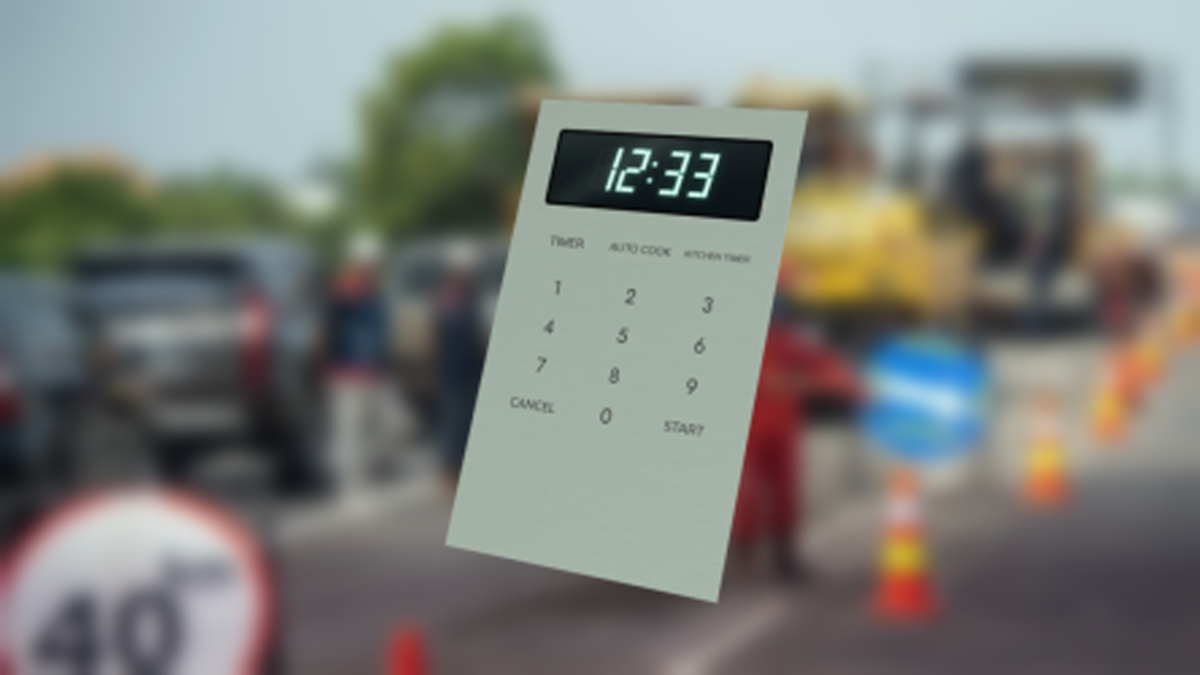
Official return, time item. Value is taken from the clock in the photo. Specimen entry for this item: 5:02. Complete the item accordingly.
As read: 12:33
